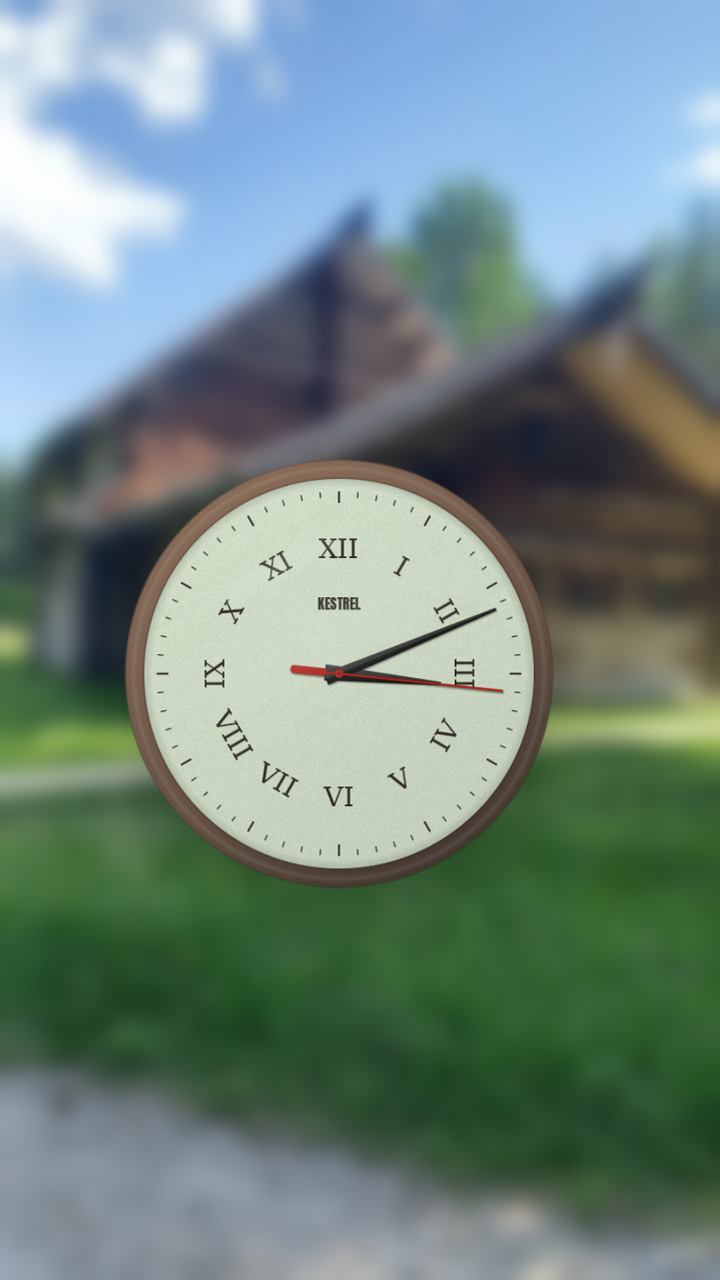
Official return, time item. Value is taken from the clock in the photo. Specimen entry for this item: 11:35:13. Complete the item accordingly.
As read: 3:11:16
